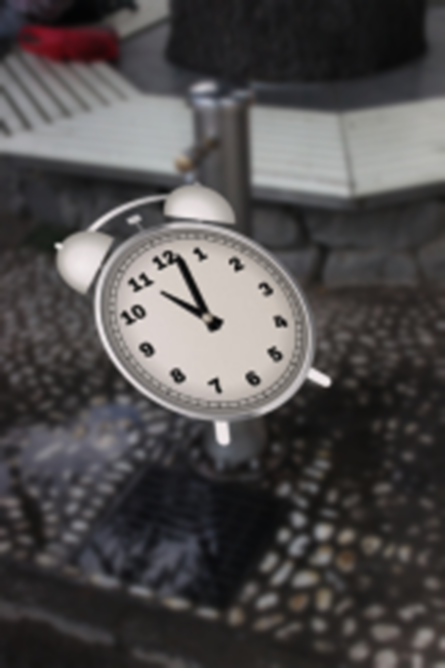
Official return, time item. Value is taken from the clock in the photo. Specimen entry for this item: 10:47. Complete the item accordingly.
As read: 11:02
